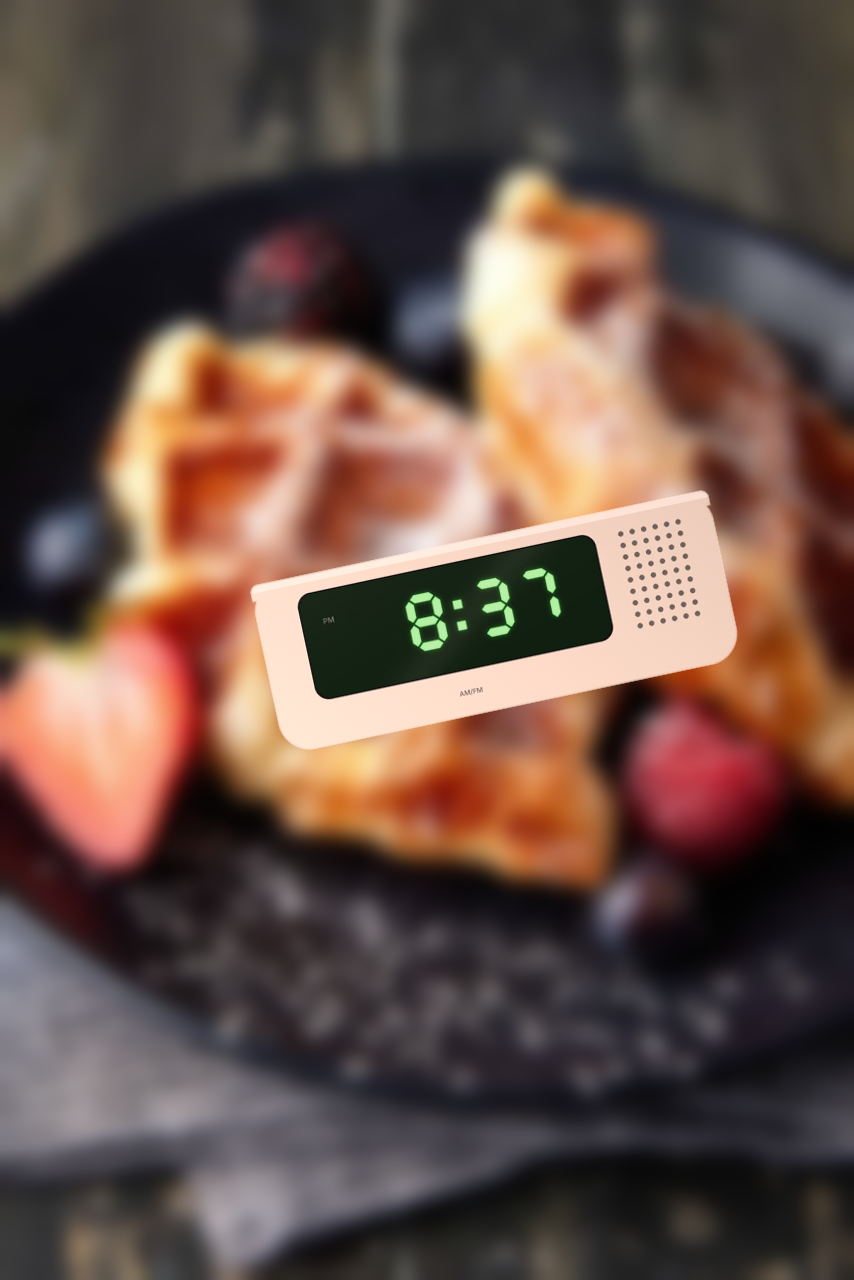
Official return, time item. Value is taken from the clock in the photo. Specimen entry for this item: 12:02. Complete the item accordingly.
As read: 8:37
